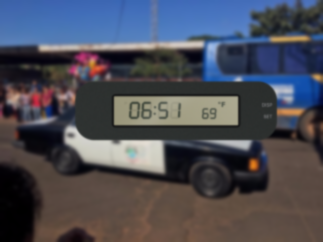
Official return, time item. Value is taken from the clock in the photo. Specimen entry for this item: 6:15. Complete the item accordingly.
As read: 6:51
